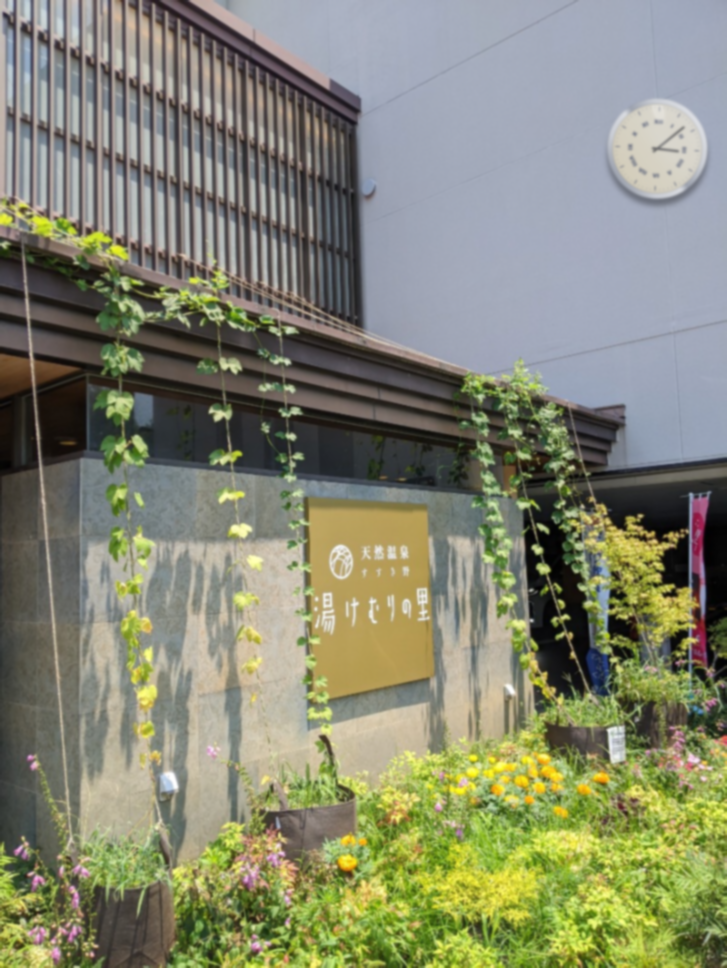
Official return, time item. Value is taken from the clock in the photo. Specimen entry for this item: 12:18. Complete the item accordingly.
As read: 3:08
